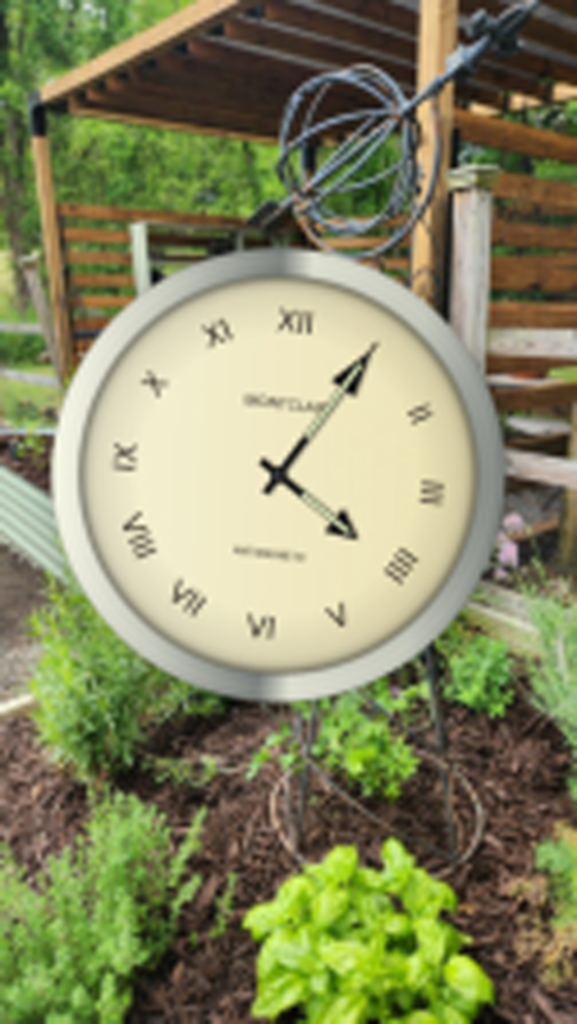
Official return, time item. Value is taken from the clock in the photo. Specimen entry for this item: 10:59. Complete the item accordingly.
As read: 4:05
